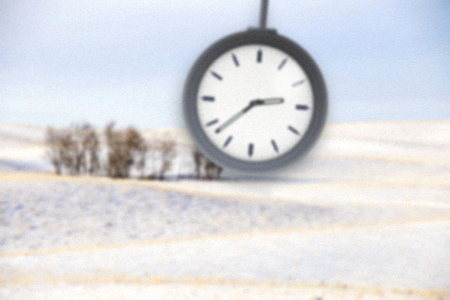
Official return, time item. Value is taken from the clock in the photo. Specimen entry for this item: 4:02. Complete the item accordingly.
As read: 2:38
